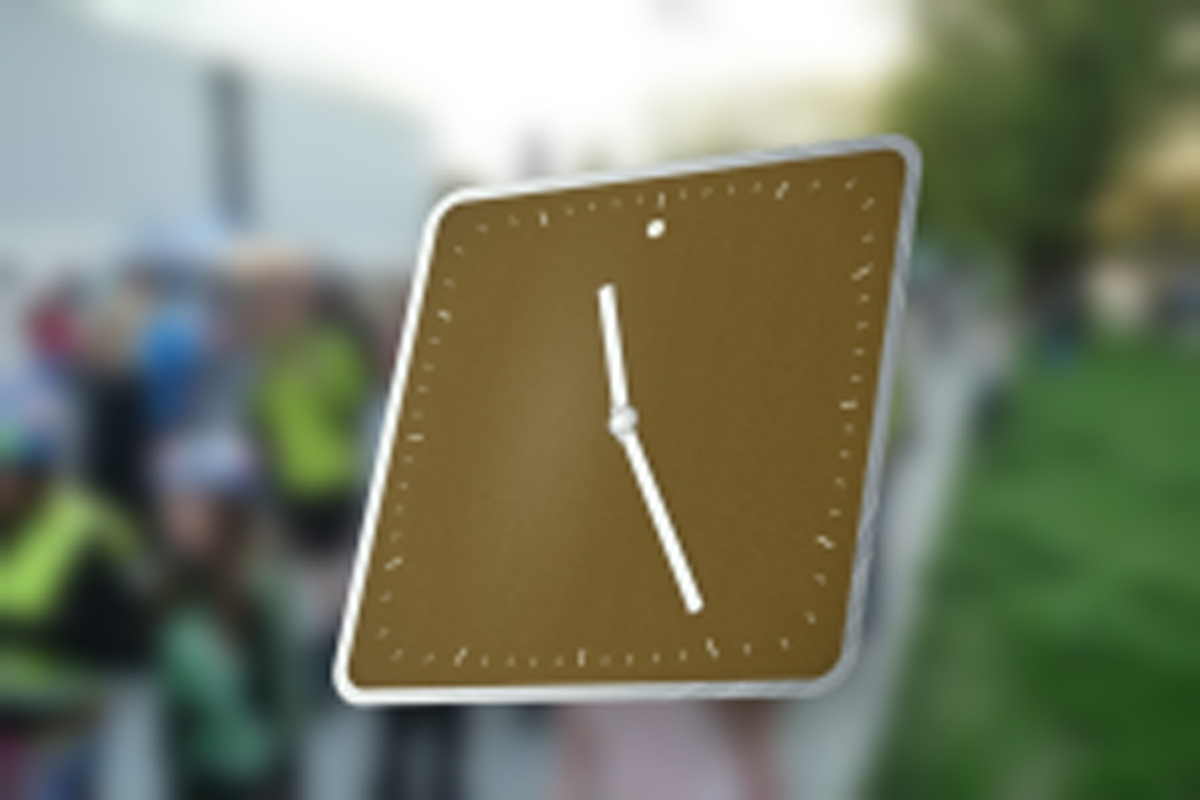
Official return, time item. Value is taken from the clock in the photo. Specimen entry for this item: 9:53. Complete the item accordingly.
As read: 11:25
